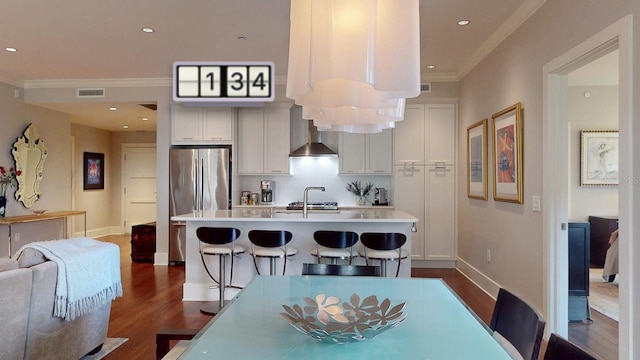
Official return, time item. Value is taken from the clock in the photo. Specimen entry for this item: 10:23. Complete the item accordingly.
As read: 1:34
